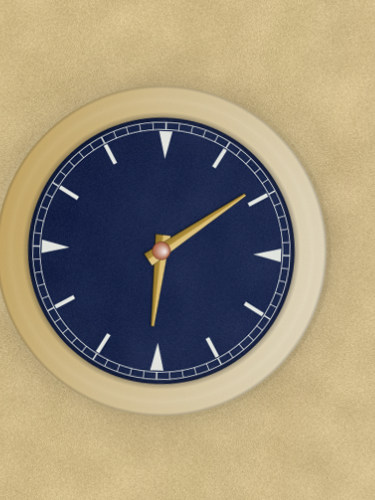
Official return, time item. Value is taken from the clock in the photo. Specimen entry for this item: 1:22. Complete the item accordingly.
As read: 6:09
